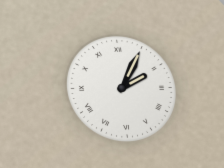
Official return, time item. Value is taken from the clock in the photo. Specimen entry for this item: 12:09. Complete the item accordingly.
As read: 2:05
